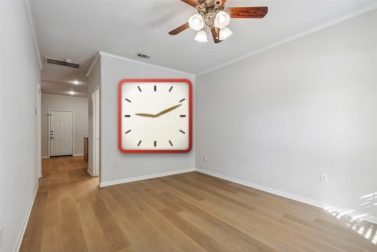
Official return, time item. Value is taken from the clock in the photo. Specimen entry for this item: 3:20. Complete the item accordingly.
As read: 9:11
